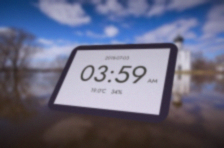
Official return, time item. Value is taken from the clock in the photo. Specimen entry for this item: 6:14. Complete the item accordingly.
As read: 3:59
